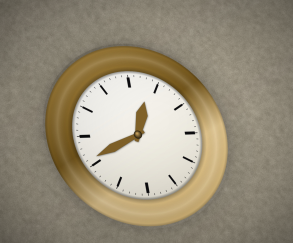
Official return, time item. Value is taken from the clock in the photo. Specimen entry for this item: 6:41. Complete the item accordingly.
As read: 12:41
